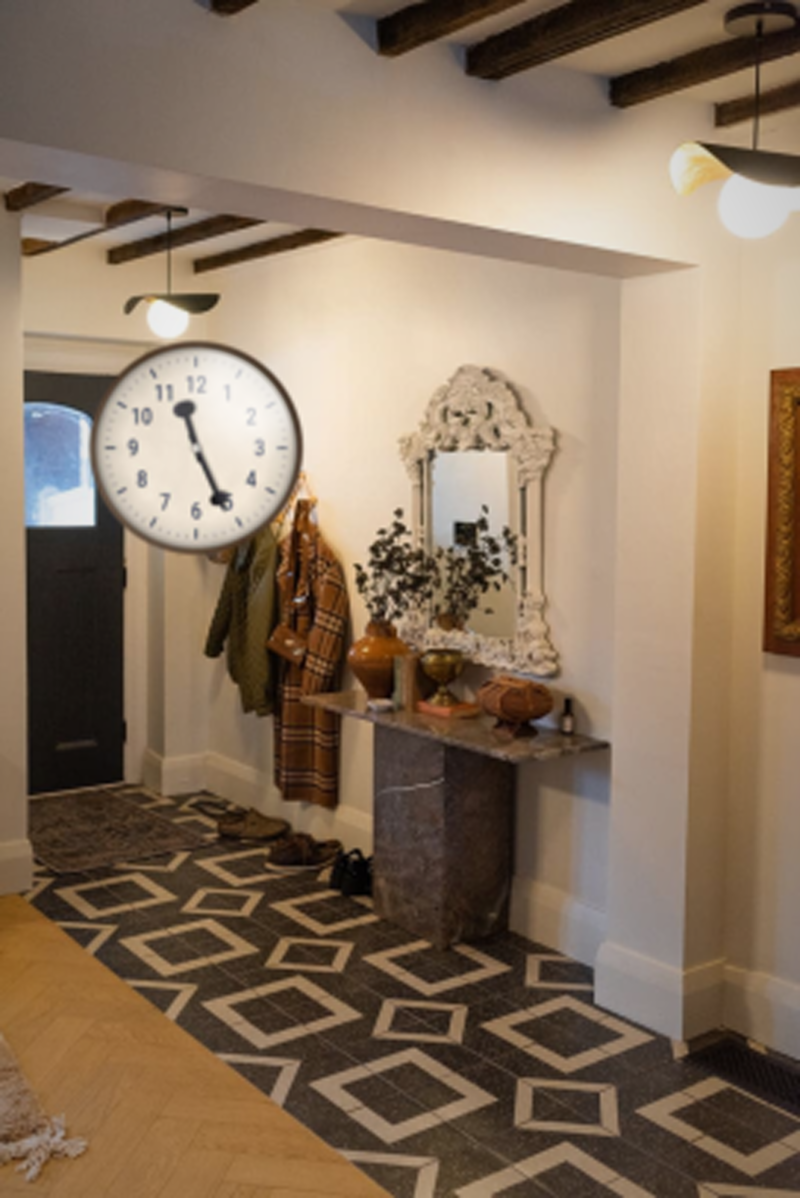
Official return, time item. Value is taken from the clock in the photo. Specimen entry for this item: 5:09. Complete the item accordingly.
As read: 11:26
